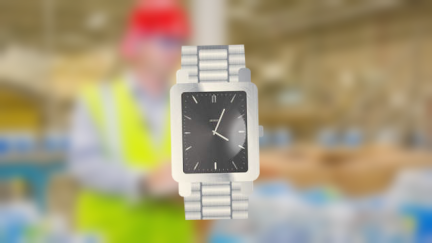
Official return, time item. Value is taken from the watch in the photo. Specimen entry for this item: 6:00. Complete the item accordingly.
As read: 4:04
